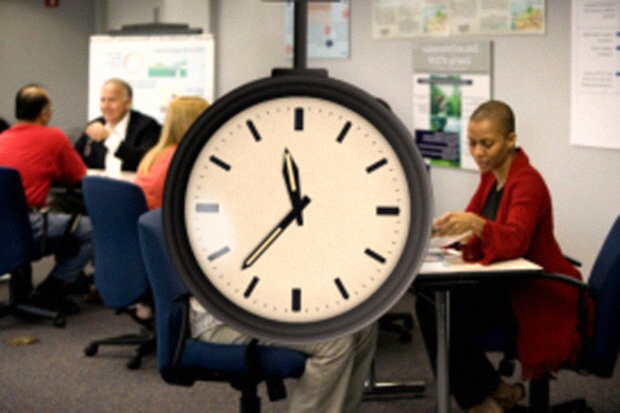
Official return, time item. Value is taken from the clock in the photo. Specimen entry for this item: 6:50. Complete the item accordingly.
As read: 11:37
